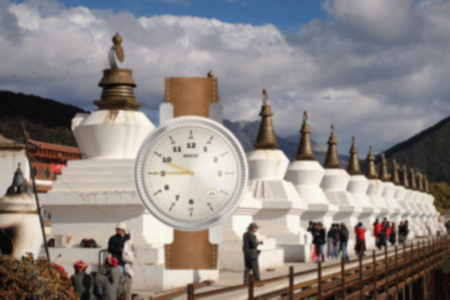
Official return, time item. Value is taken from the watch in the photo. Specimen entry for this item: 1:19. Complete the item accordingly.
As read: 9:45
